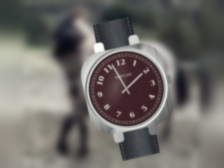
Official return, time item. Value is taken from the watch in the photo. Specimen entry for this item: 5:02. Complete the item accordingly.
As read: 1:57
